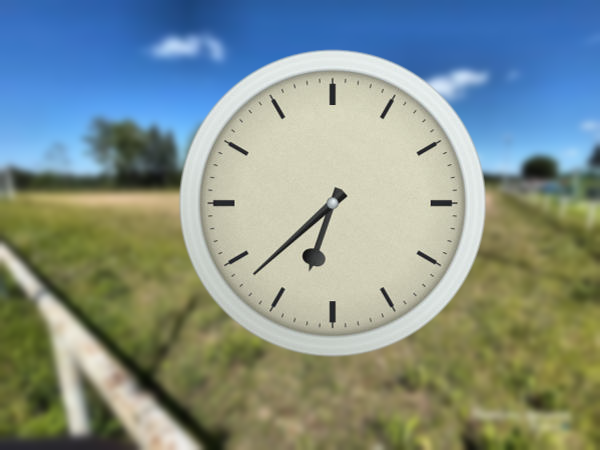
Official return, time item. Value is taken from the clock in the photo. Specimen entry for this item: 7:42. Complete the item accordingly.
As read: 6:38
